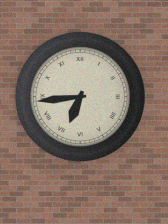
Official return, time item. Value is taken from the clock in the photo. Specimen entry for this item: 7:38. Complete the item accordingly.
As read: 6:44
